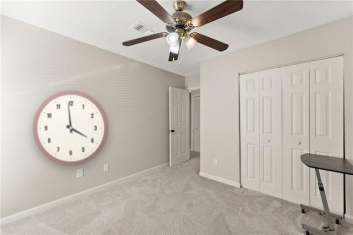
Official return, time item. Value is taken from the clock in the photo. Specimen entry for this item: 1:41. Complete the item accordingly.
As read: 3:59
